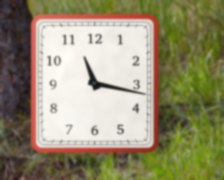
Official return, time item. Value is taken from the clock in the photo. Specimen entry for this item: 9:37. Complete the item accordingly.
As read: 11:17
